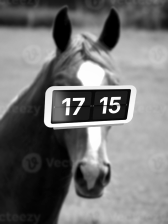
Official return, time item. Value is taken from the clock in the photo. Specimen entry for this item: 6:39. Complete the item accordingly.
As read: 17:15
